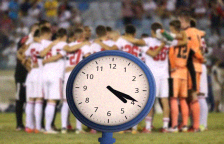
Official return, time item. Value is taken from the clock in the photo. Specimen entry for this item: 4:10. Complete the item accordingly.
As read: 4:19
